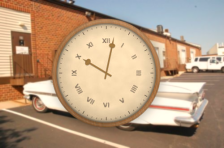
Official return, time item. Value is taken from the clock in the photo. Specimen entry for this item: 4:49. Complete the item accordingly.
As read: 10:02
